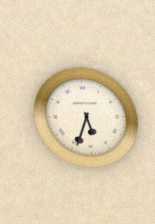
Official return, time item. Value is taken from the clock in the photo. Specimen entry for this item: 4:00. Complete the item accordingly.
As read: 5:34
